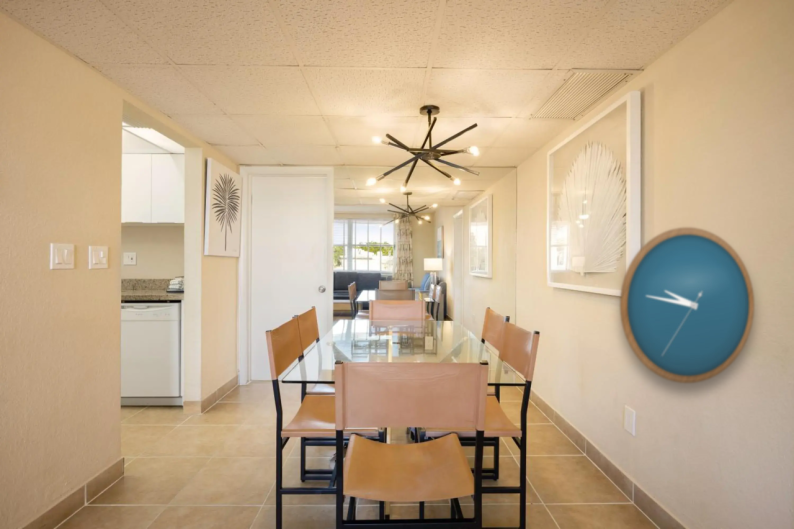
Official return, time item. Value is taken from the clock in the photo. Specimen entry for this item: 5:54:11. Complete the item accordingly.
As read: 9:46:36
